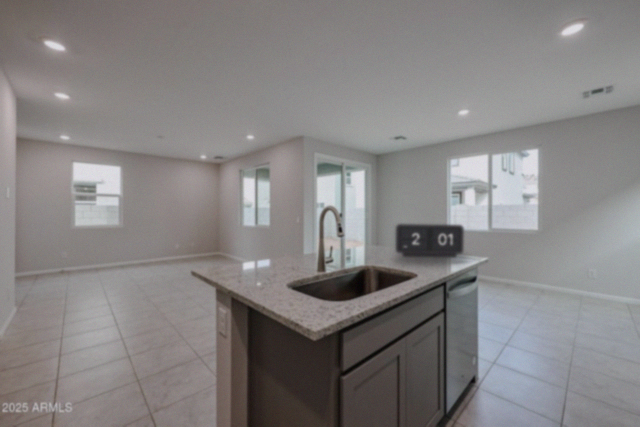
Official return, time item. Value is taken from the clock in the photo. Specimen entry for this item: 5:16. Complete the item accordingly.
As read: 2:01
